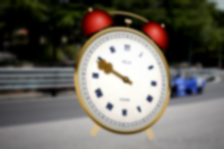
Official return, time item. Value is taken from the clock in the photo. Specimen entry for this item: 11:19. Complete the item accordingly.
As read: 9:49
